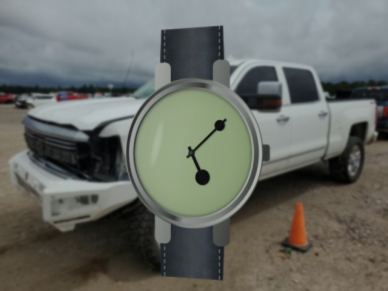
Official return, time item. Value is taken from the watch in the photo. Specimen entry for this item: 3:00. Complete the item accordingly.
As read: 5:08
